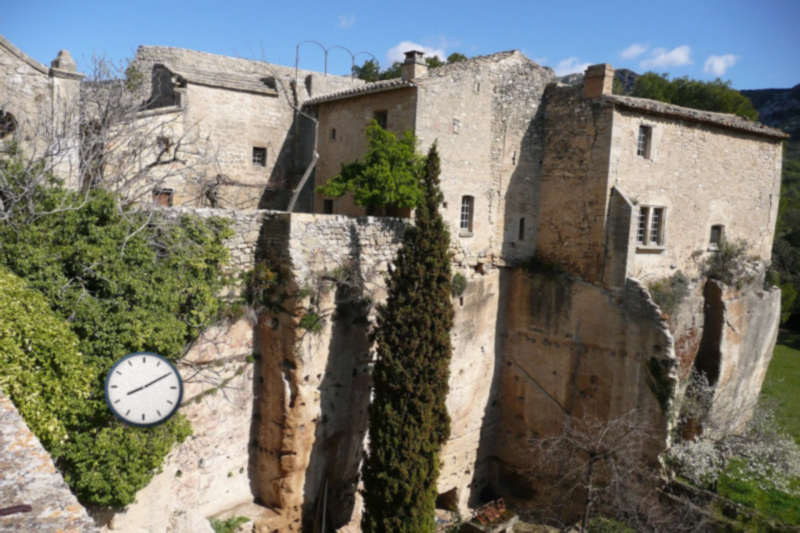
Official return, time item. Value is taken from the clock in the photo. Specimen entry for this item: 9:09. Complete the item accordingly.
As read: 8:10
